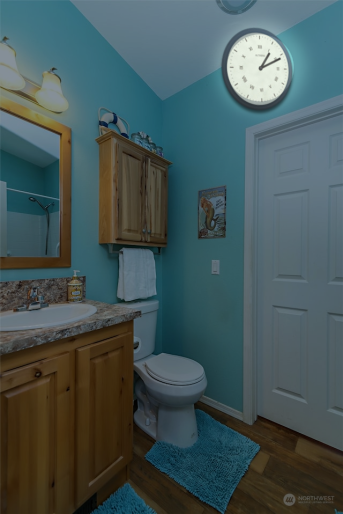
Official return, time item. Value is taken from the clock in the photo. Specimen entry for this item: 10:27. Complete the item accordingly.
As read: 1:11
